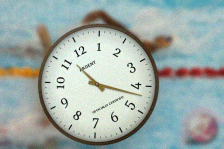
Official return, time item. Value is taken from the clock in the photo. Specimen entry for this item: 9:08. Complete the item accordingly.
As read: 11:22
